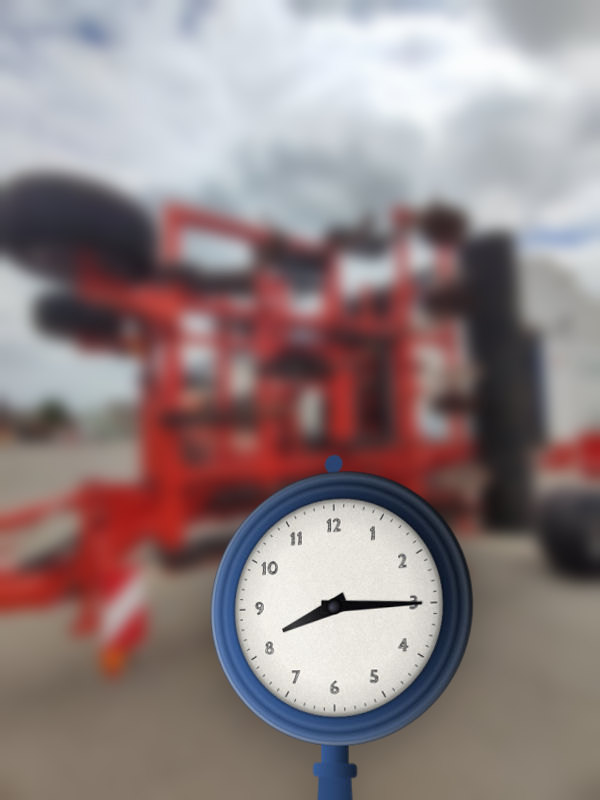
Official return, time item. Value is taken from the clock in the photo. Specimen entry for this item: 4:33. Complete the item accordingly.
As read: 8:15
